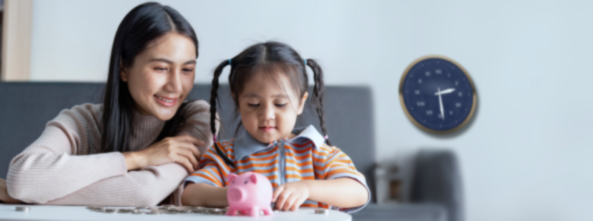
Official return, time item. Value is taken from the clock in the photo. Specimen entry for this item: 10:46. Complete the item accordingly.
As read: 2:29
